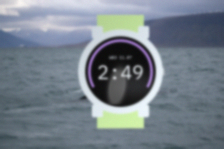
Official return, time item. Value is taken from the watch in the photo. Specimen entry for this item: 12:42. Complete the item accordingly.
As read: 2:49
